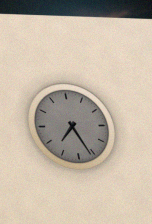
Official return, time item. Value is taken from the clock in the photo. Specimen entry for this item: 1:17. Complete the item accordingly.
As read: 7:26
